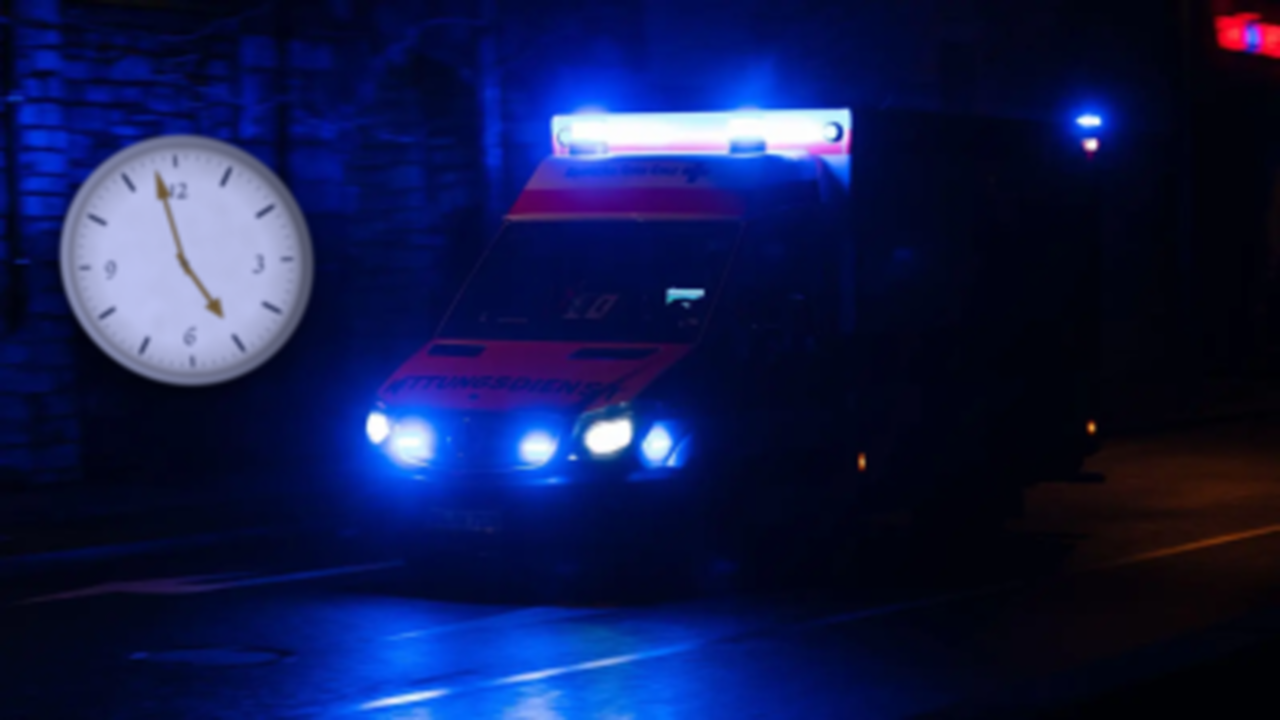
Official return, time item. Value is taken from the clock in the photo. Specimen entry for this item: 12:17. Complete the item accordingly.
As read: 4:58
